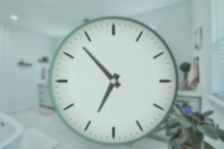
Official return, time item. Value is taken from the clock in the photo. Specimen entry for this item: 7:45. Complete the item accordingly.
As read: 6:53
